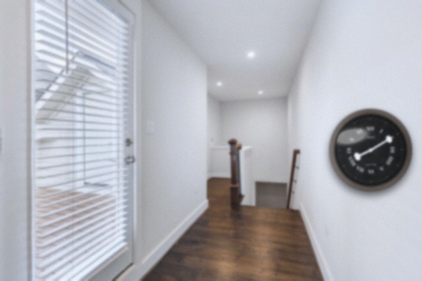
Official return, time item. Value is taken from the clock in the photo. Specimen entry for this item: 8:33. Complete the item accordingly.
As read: 8:10
